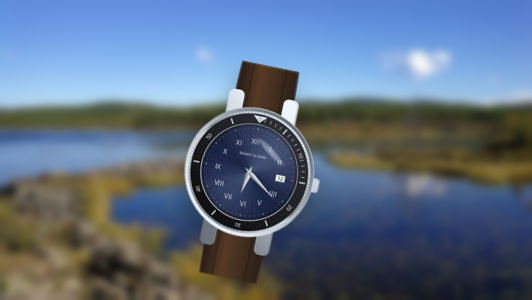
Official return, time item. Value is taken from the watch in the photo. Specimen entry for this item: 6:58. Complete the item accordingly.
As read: 6:21
